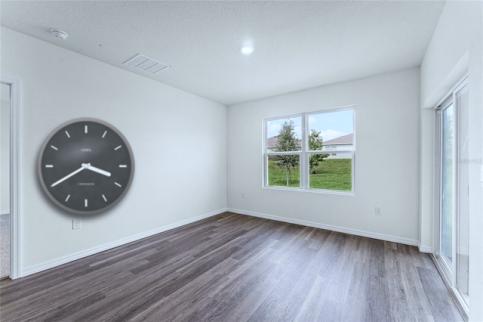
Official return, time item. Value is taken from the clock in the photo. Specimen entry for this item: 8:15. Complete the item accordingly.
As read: 3:40
